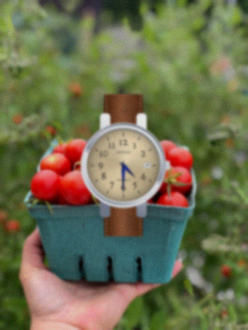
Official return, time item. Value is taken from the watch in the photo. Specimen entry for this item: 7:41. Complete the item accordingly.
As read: 4:30
